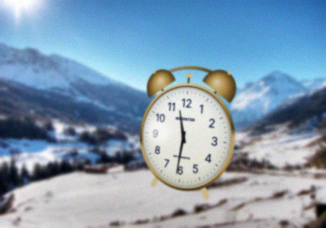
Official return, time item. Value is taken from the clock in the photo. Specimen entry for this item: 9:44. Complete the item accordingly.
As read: 11:31
